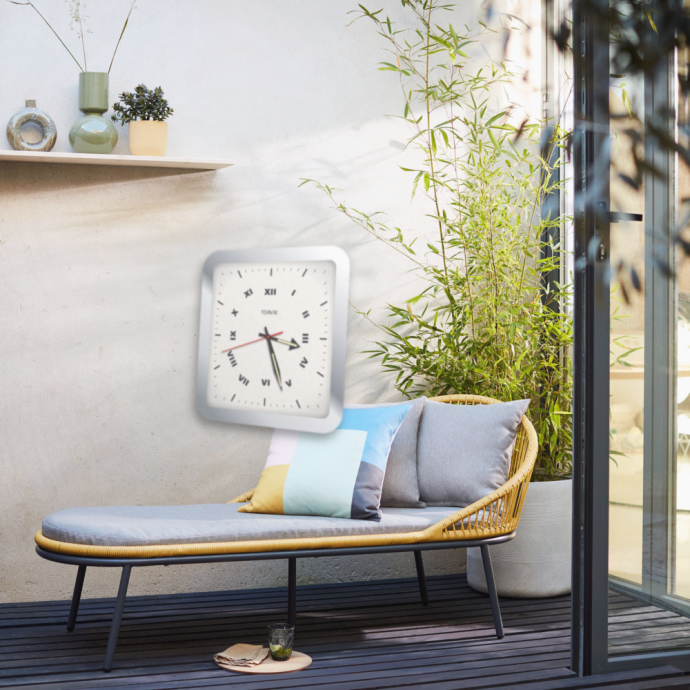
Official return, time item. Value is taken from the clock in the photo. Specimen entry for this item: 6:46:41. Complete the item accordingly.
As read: 3:26:42
